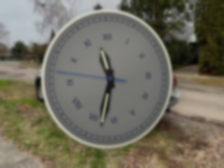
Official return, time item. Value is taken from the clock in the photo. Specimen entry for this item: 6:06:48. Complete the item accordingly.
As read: 11:32:47
